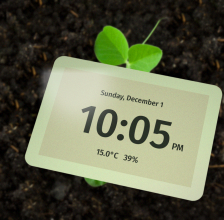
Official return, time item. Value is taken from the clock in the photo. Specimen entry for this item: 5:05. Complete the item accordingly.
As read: 10:05
